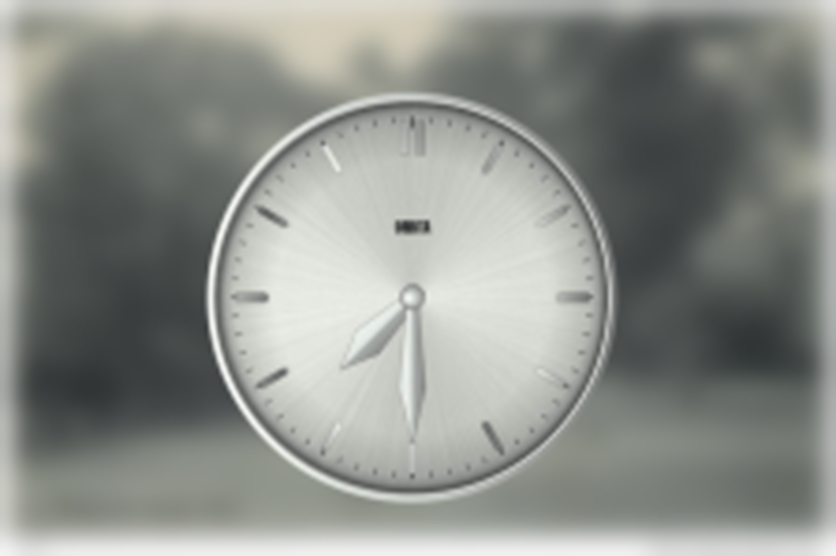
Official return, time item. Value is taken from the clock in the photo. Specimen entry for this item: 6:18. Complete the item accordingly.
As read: 7:30
